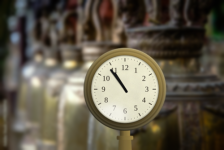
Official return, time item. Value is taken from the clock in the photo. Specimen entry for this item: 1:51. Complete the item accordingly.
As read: 10:54
